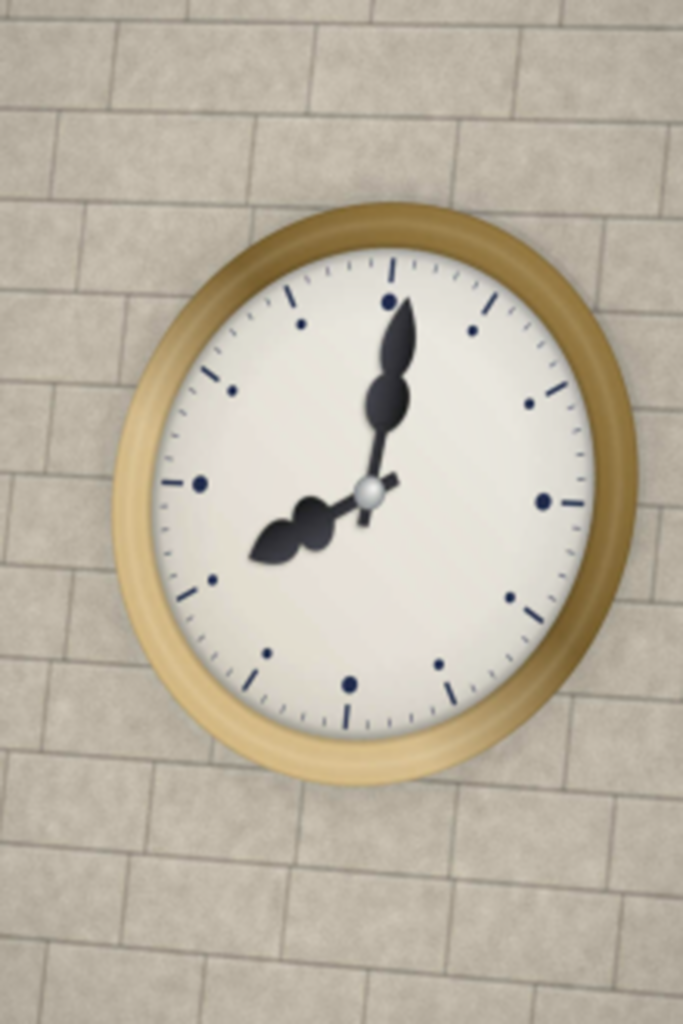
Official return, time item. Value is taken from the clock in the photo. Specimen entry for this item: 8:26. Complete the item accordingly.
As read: 8:01
